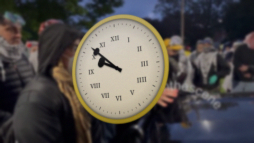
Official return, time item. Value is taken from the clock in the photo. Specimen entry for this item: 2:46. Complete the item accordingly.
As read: 9:52
